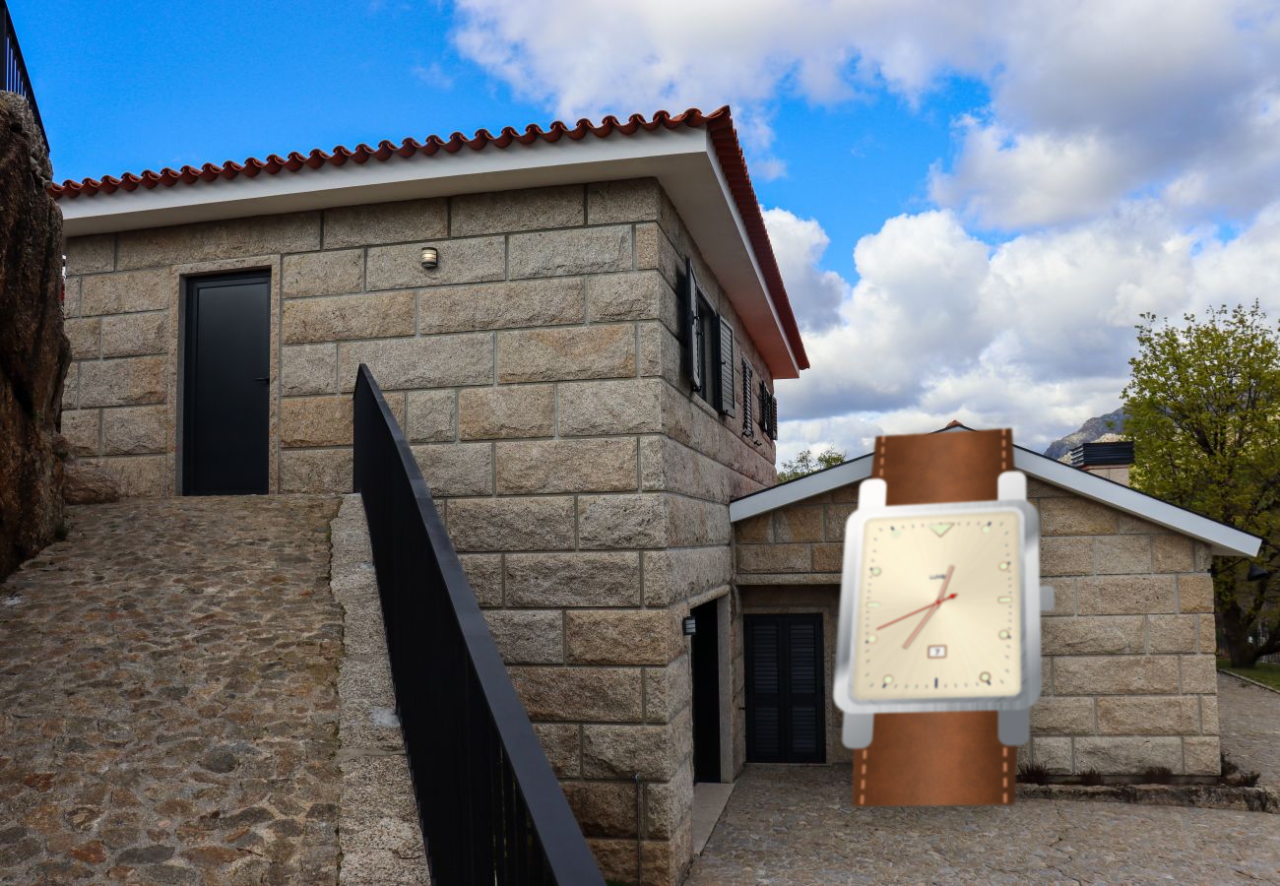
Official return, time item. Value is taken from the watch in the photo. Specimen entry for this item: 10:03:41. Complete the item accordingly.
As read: 12:35:41
